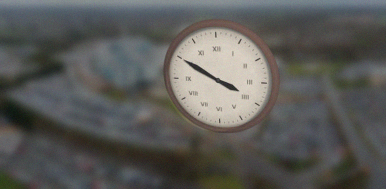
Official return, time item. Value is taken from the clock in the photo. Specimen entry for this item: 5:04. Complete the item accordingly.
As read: 3:50
